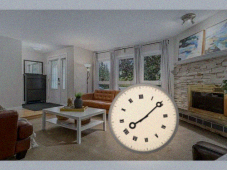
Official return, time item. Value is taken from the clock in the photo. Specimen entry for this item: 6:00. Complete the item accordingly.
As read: 8:09
